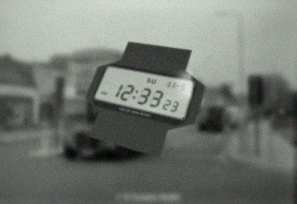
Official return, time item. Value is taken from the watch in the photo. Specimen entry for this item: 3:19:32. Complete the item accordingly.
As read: 12:33:23
